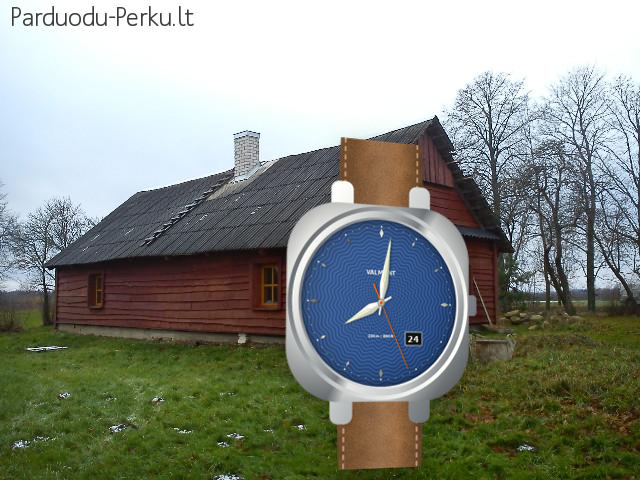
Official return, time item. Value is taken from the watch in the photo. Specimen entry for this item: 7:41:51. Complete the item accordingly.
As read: 8:01:26
